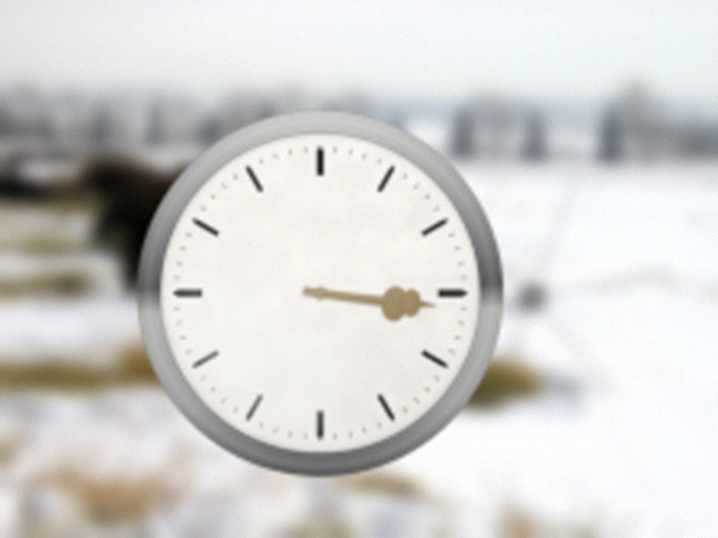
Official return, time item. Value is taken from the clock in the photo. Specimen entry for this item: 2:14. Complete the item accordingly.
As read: 3:16
